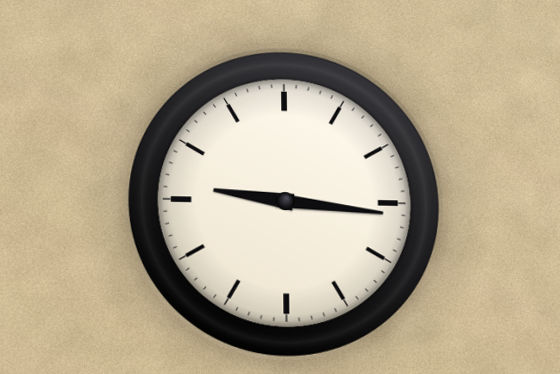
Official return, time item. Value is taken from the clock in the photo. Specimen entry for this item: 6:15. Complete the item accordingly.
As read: 9:16
